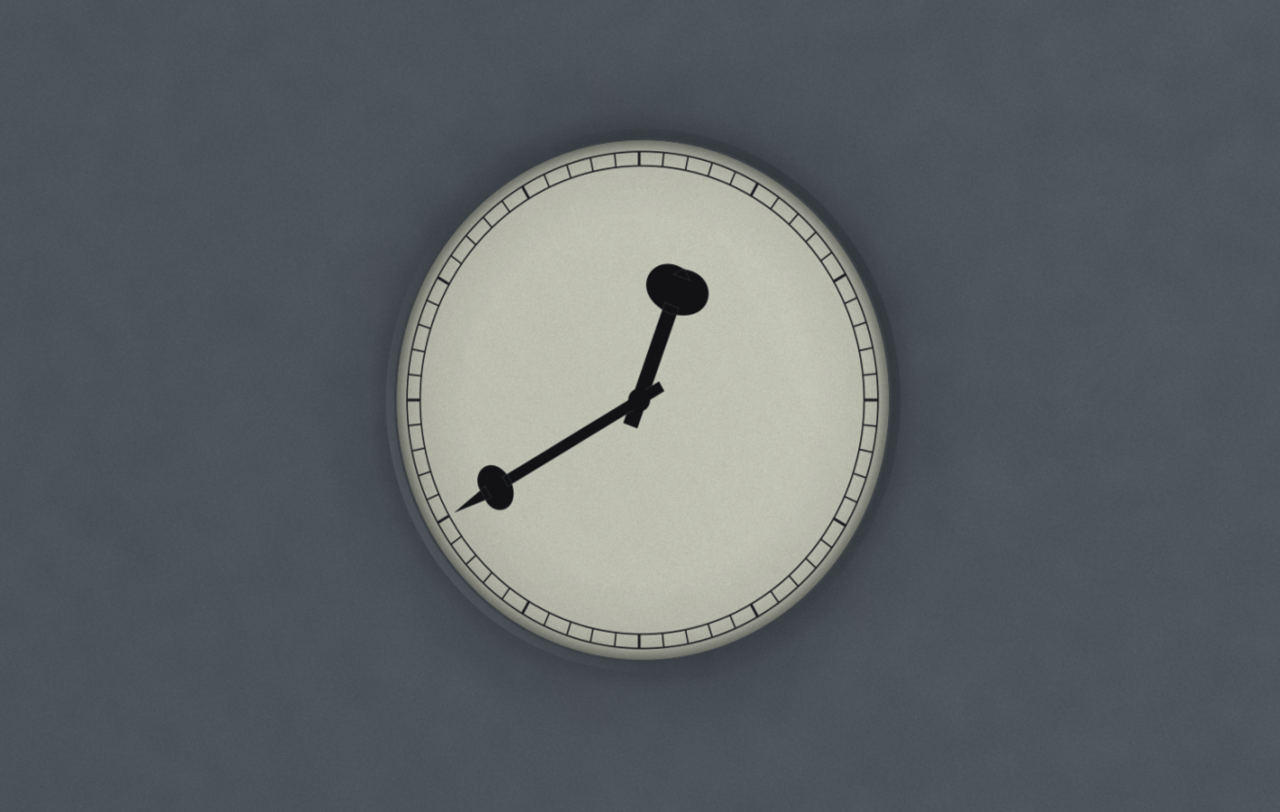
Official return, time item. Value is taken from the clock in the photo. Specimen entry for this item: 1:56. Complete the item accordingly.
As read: 12:40
